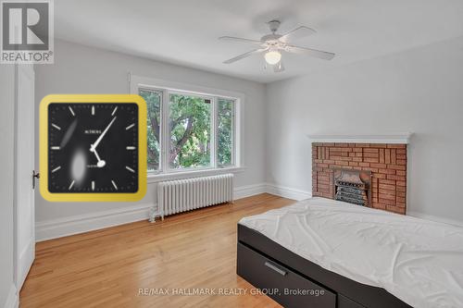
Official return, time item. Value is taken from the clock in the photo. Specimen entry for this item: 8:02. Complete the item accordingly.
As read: 5:06
